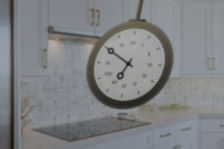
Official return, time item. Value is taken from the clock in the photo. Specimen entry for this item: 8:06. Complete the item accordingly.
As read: 6:50
